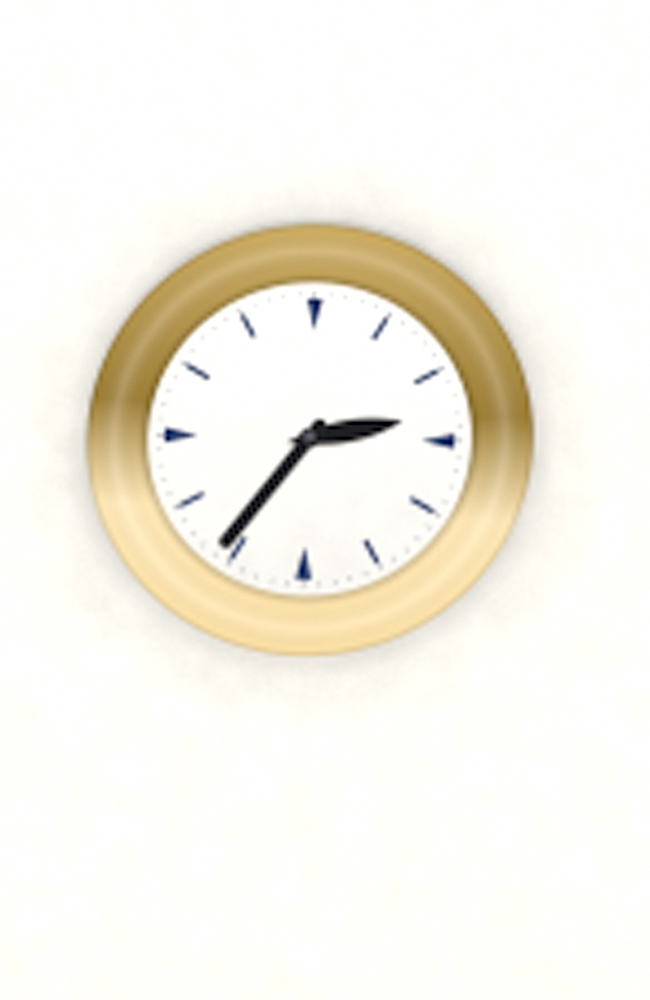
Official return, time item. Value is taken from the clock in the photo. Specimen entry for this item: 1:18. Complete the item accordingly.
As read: 2:36
